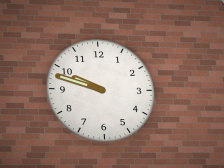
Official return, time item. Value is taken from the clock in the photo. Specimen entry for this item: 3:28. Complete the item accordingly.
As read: 9:48
